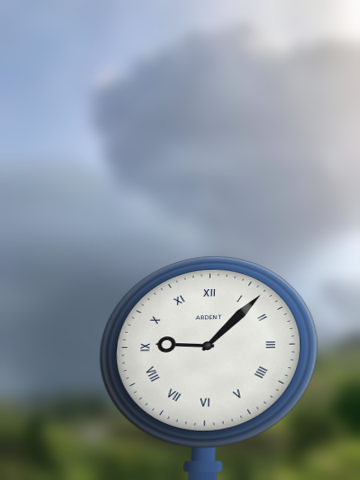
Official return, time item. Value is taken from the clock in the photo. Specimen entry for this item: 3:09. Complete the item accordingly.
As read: 9:07
